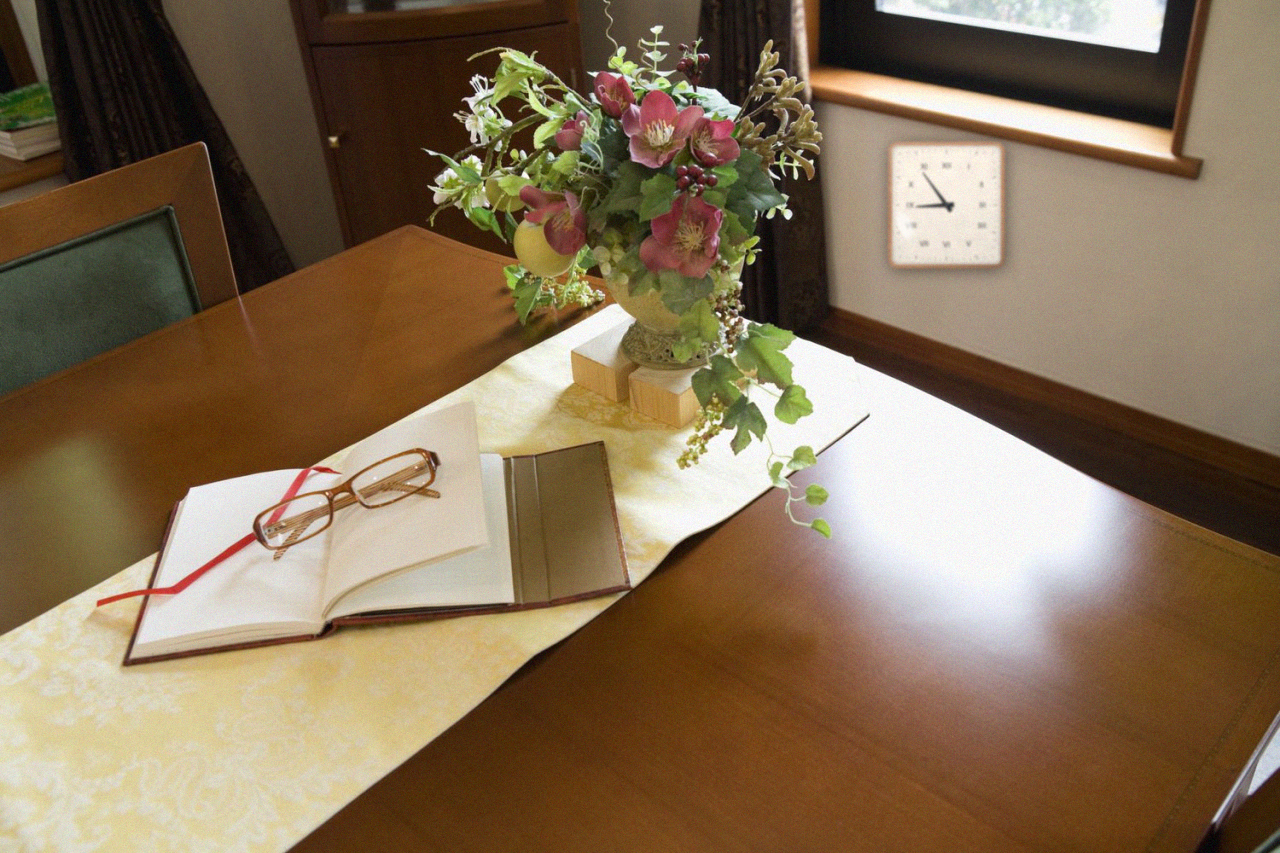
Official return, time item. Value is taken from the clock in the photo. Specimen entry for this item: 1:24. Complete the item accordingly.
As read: 8:54
